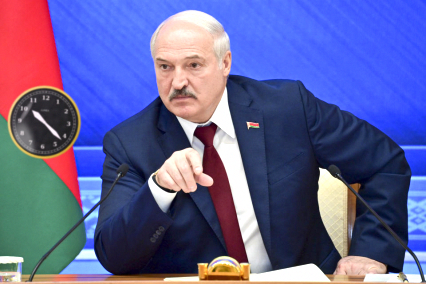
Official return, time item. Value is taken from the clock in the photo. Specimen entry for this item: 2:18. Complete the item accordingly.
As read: 10:22
